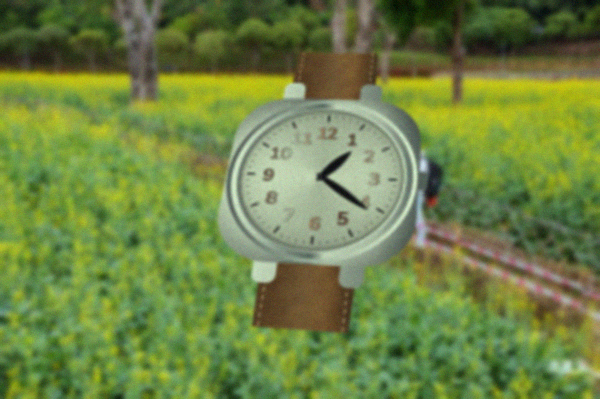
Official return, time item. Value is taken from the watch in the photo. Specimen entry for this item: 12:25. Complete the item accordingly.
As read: 1:21
